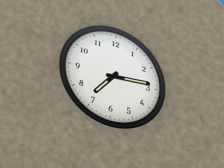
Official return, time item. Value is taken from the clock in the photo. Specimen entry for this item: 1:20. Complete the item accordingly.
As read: 7:14
